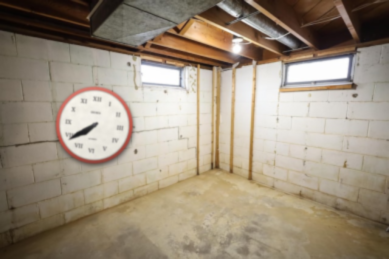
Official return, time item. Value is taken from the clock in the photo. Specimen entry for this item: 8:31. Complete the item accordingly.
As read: 7:39
